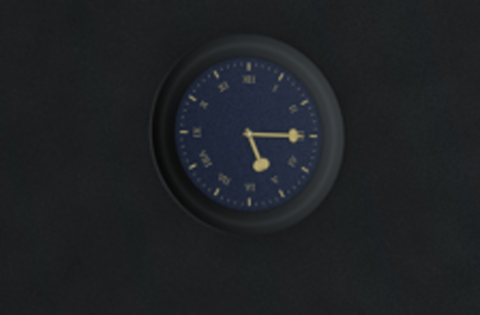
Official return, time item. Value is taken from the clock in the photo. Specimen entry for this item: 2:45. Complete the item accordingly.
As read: 5:15
